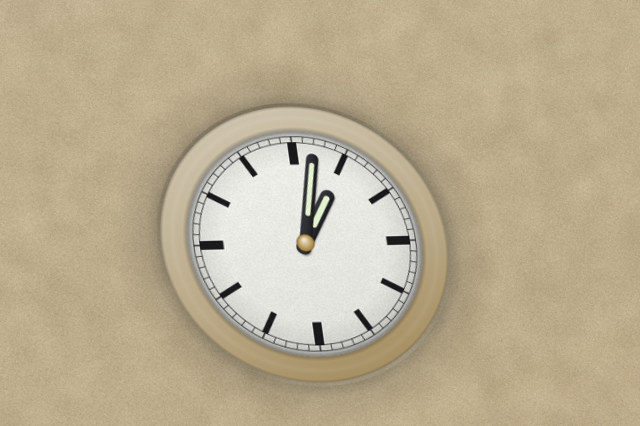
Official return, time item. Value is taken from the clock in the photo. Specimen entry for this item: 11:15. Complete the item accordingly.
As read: 1:02
